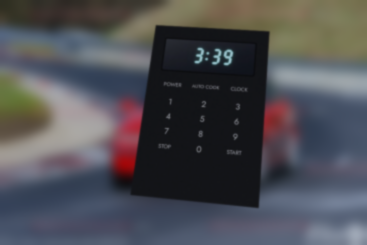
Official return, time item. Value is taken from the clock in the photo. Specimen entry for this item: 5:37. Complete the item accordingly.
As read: 3:39
